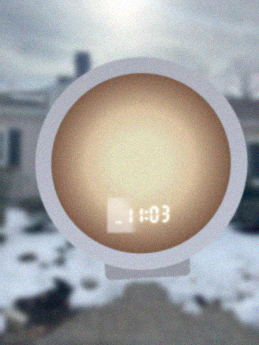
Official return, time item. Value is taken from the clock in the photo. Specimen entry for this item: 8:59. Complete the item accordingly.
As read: 11:03
